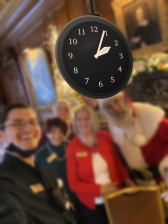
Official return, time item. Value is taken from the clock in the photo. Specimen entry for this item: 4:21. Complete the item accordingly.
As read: 2:04
